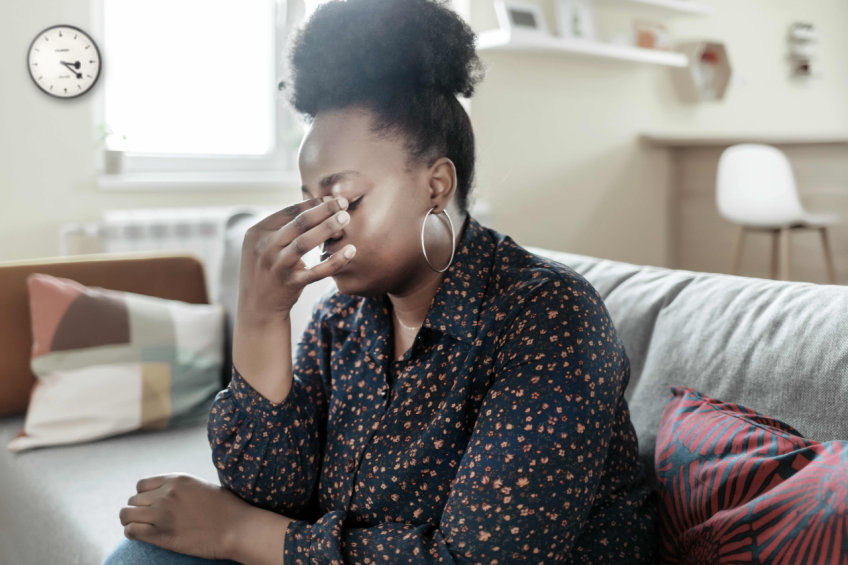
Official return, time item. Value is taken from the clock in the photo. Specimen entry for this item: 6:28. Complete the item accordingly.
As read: 3:22
